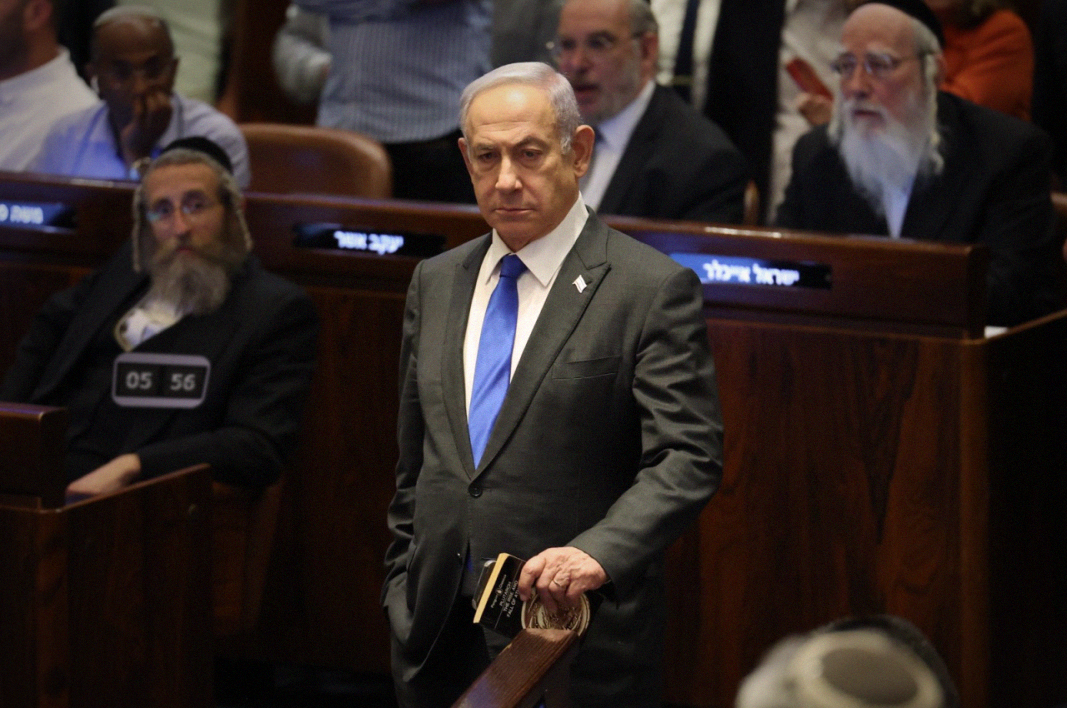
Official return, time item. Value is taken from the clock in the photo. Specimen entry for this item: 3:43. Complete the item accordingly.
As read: 5:56
